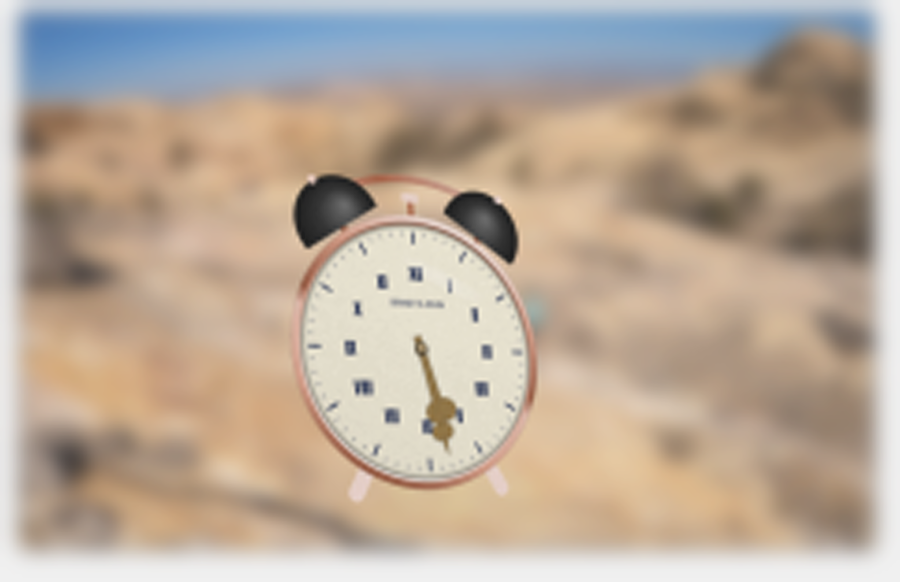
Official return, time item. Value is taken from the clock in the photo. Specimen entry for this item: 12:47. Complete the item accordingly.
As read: 5:28
